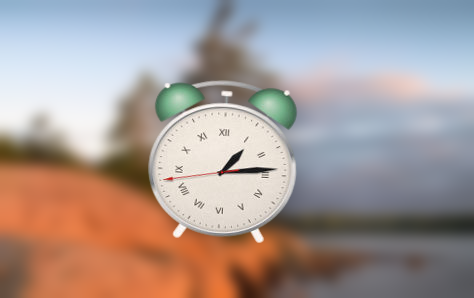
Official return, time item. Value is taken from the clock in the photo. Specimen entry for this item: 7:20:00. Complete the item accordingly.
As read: 1:13:43
